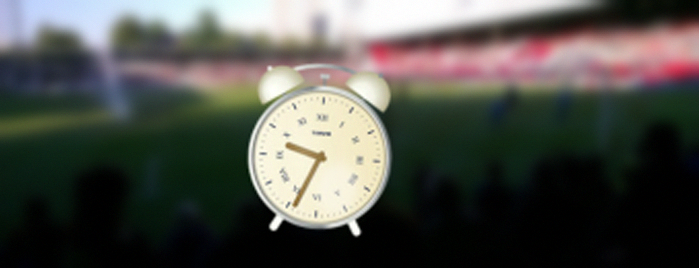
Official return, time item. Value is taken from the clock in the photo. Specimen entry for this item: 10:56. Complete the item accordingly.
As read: 9:34
